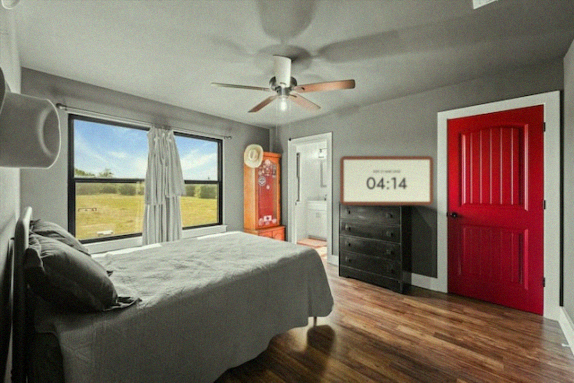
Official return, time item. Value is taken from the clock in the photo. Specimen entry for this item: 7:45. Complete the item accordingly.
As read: 4:14
